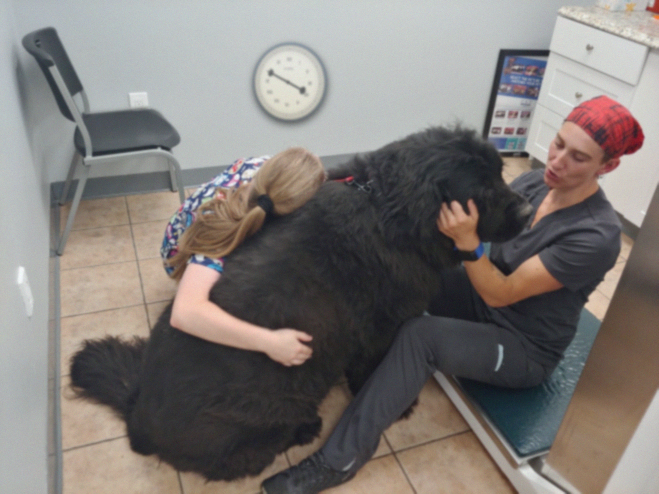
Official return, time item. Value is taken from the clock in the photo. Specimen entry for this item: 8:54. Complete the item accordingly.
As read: 3:49
